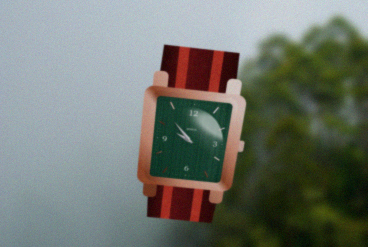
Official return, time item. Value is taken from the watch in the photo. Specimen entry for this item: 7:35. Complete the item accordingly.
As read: 9:53
